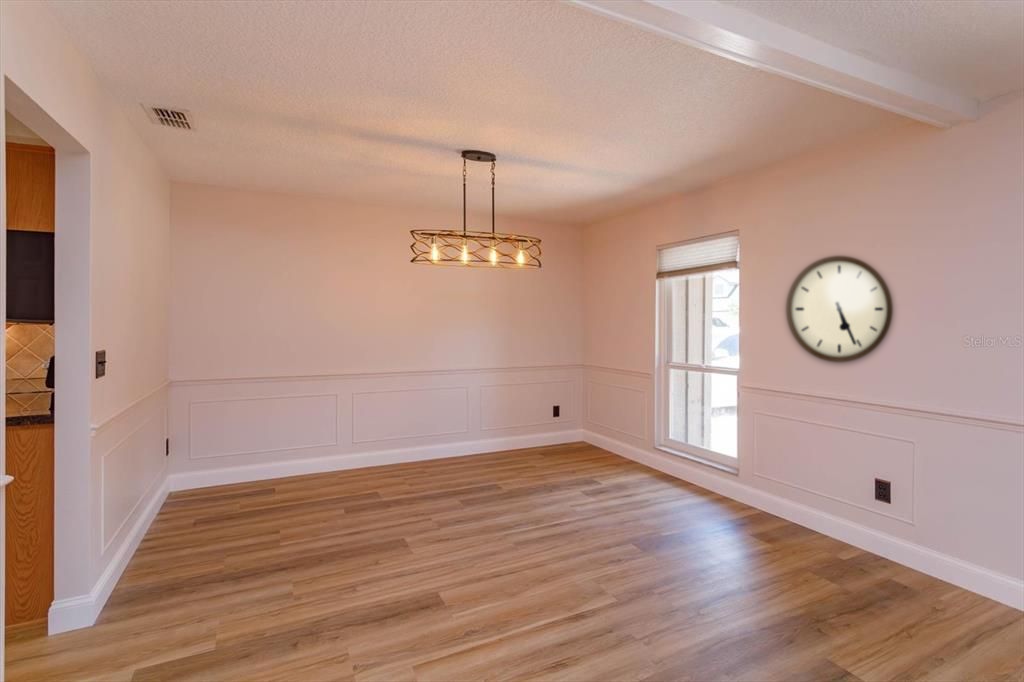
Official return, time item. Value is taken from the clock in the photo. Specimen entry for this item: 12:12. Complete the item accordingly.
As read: 5:26
